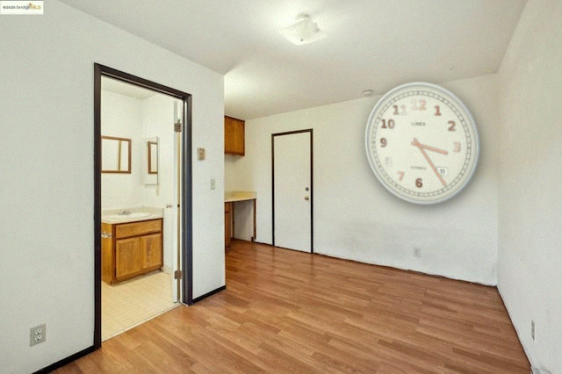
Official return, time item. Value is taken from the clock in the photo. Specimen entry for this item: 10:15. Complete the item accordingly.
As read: 3:24
